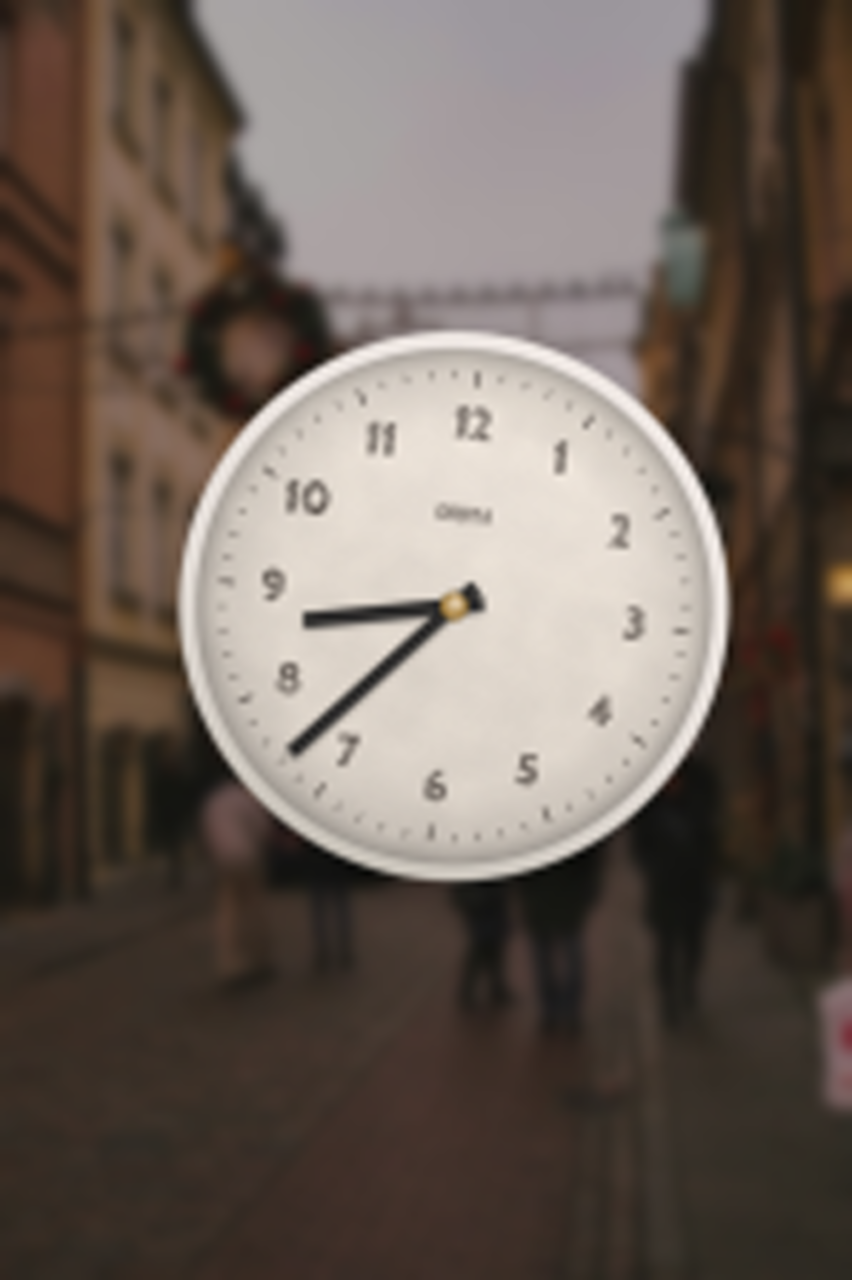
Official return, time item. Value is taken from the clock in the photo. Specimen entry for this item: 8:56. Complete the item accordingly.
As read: 8:37
